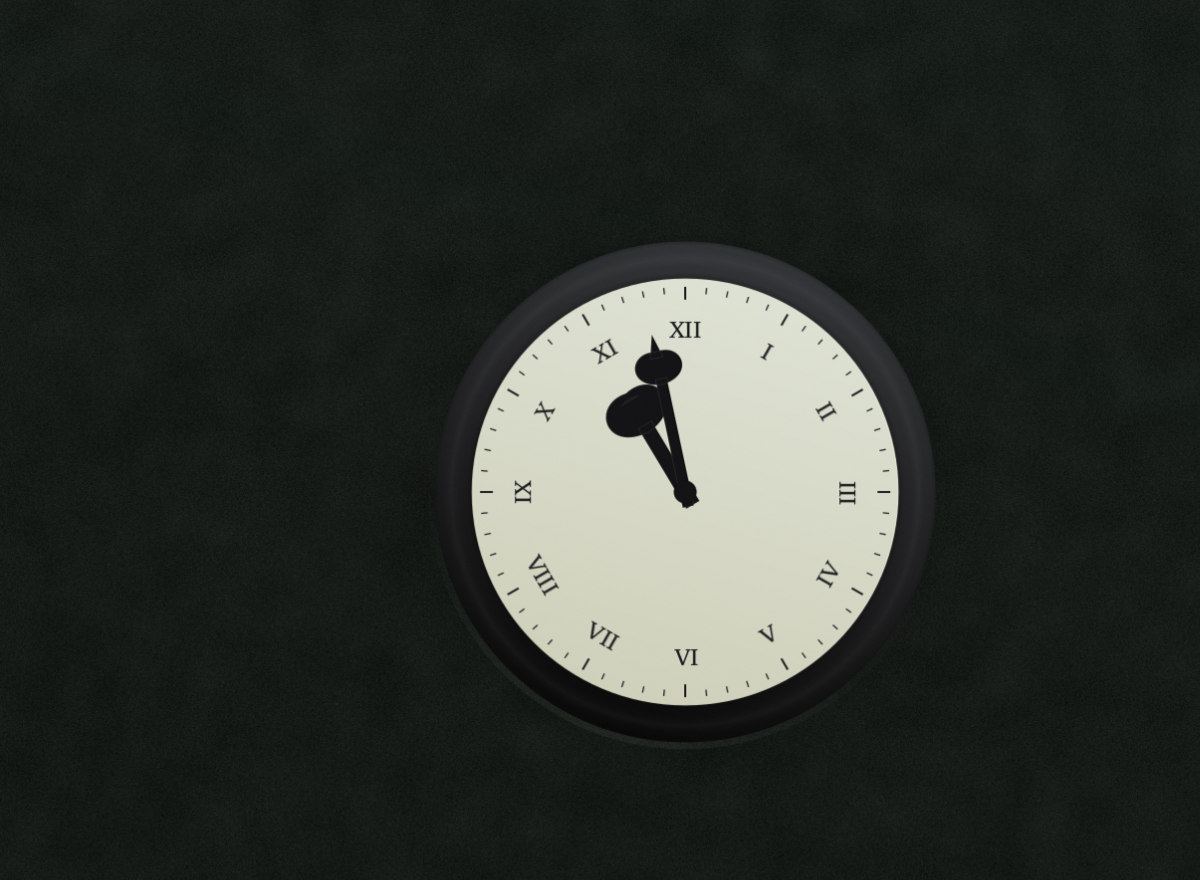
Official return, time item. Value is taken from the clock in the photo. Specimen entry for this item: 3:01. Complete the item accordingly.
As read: 10:58
